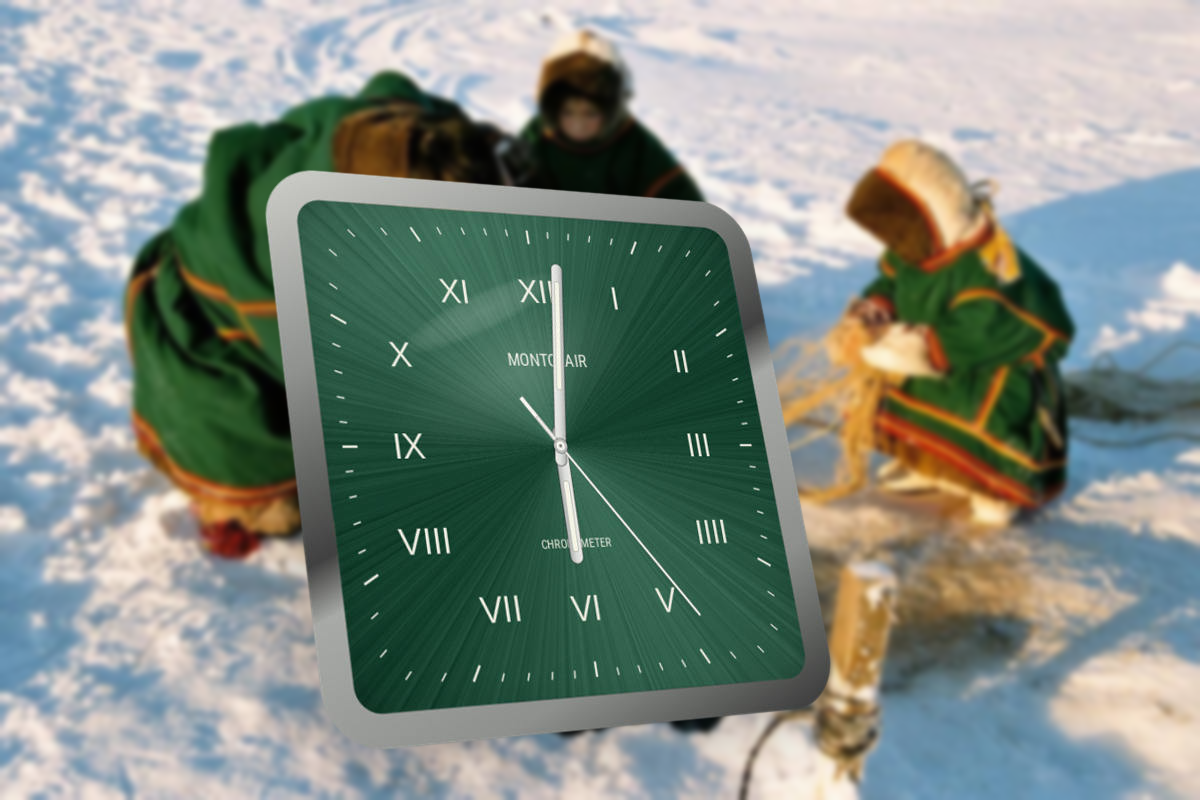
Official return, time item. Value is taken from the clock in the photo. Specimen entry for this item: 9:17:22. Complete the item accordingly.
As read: 6:01:24
